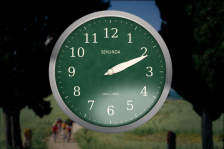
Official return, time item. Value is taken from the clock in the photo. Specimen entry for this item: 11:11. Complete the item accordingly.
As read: 2:11
